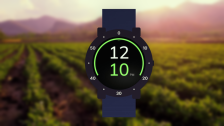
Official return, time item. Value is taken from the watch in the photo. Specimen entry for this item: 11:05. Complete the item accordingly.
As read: 12:10
